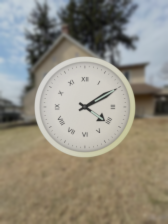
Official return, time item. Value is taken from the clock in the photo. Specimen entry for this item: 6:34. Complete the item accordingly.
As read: 4:10
